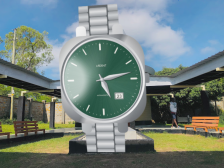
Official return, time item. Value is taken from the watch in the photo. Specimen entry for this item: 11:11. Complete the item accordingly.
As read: 5:13
